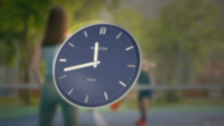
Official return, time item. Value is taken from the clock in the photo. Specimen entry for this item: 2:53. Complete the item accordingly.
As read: 11:42
